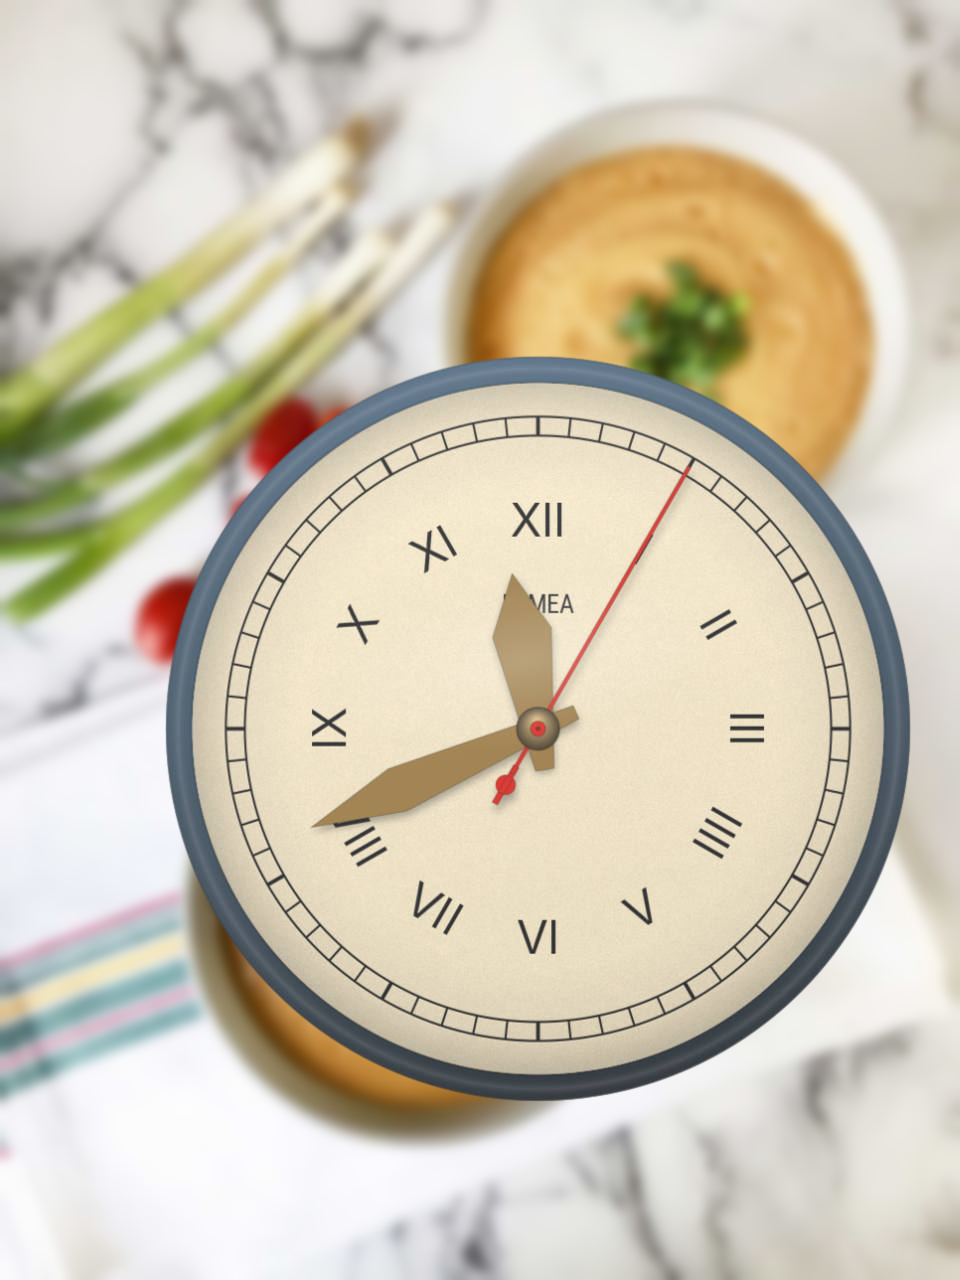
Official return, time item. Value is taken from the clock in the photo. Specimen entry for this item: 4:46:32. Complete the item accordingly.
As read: 11:41:05
